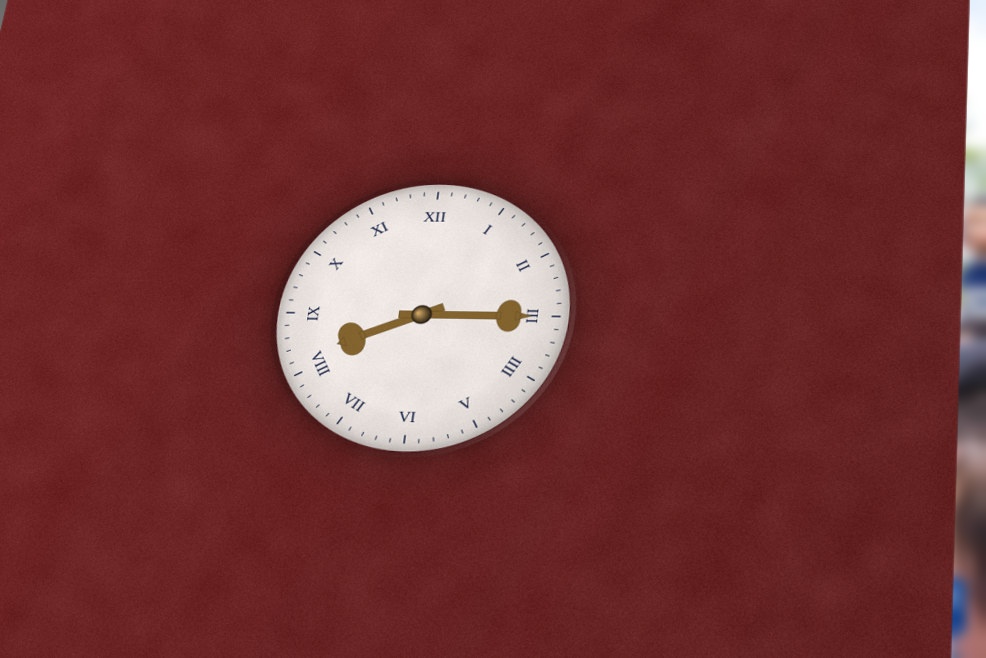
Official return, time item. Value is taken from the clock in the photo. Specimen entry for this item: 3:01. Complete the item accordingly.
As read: 8:15
